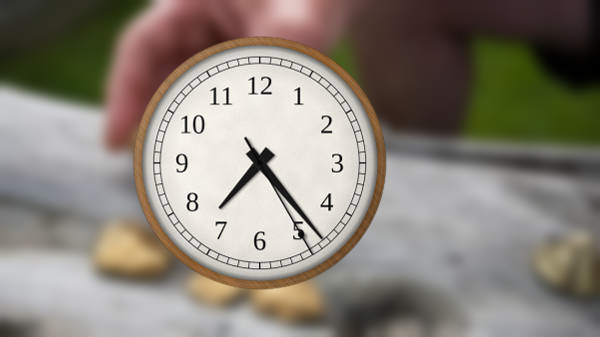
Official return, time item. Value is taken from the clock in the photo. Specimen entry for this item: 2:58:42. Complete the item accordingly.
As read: 7:23:25
